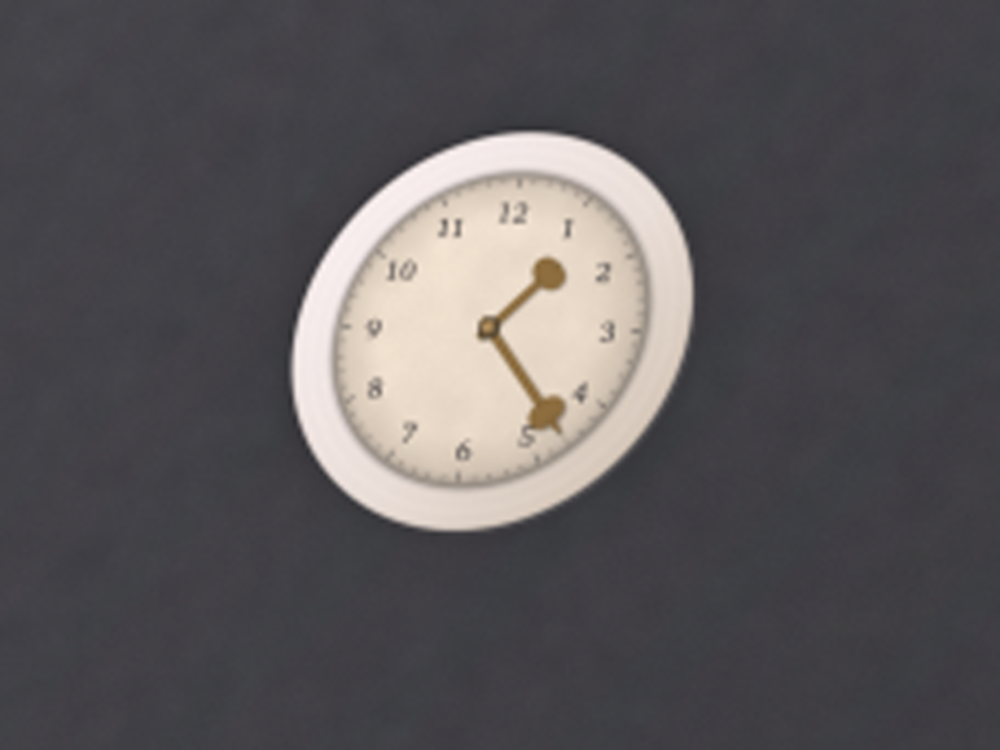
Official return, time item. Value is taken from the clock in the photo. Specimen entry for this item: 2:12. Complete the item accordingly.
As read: 1:23
